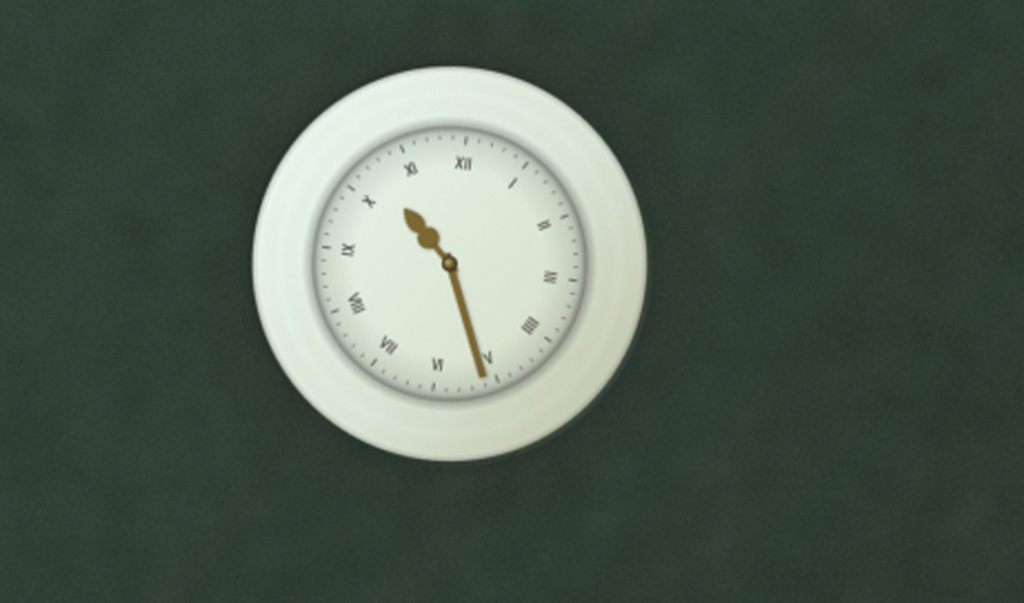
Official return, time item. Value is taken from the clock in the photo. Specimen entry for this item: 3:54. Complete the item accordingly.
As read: 10:26
